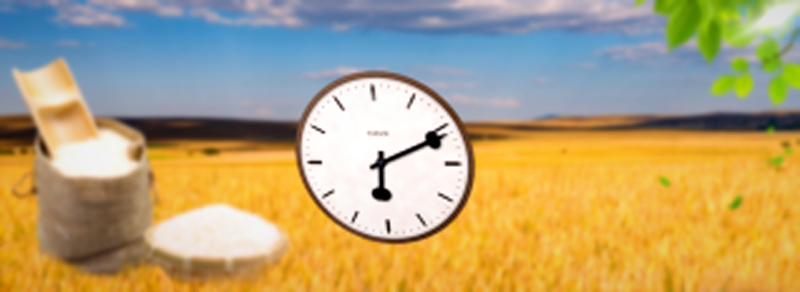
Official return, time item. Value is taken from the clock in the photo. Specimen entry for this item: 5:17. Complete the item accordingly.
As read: 6:11
